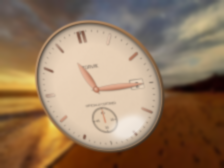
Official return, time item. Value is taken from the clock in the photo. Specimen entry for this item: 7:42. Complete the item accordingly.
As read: 11:15
